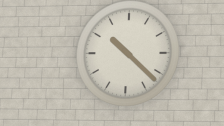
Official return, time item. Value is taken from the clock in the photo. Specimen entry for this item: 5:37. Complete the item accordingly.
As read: 10:22
